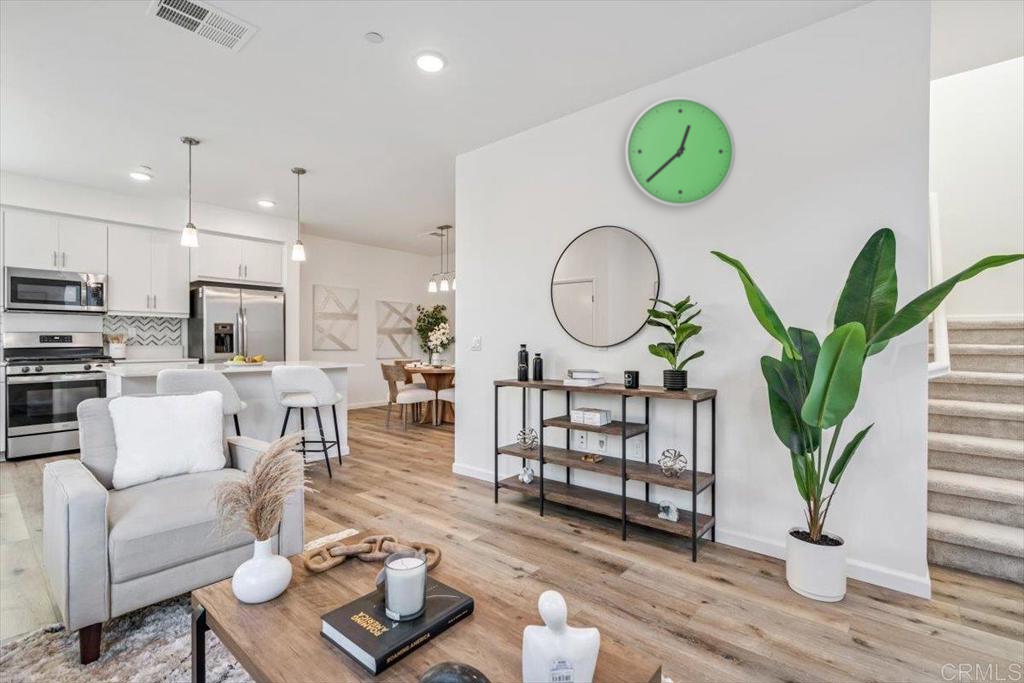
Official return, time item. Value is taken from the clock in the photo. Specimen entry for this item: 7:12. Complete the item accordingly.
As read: 12:38
